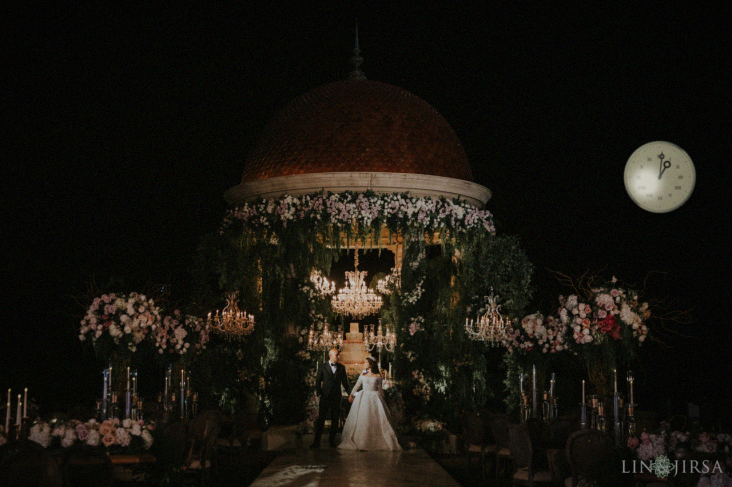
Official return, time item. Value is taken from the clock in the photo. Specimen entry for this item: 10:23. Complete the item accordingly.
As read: 1:01
